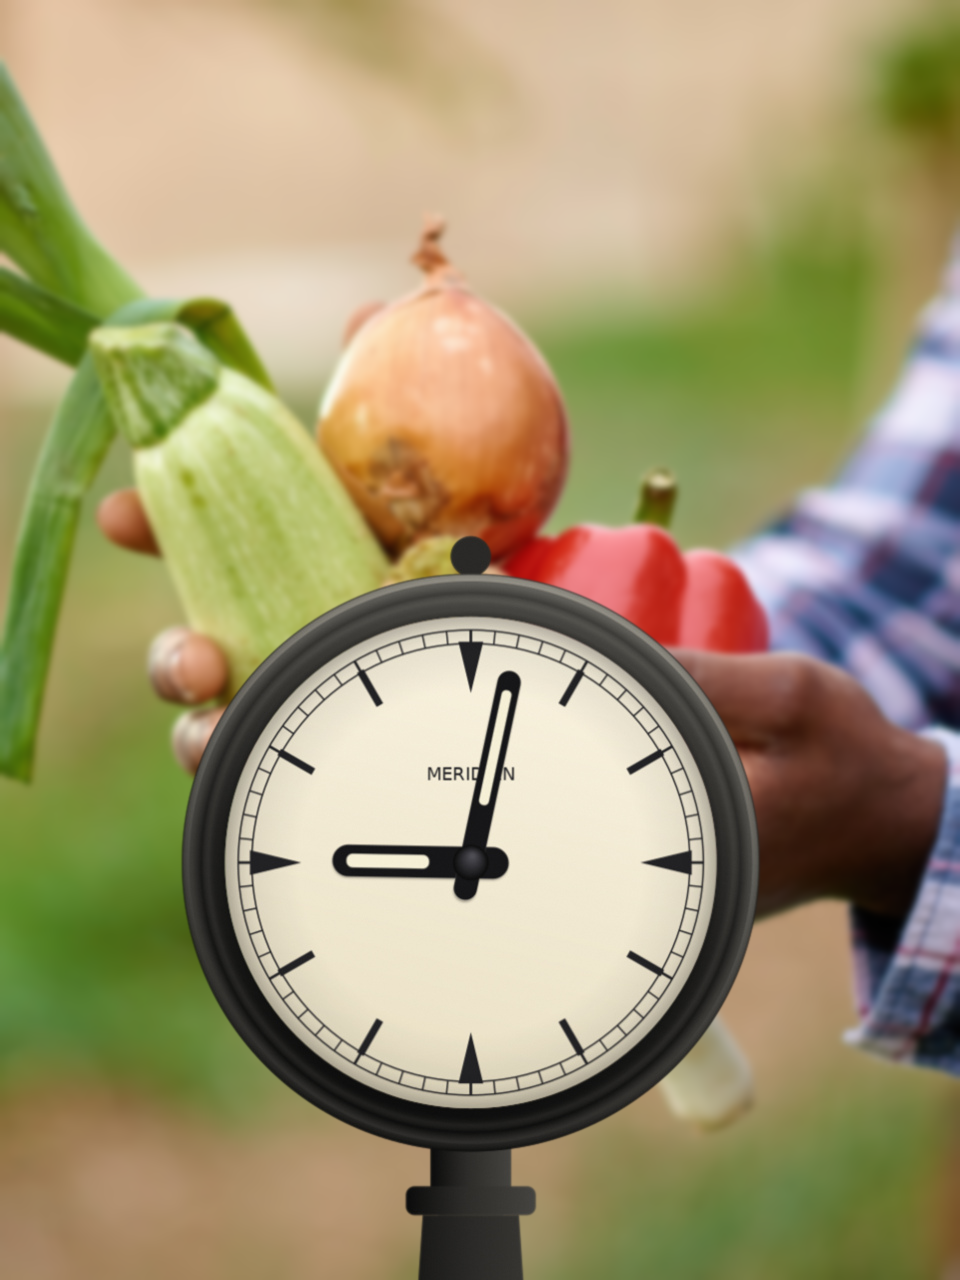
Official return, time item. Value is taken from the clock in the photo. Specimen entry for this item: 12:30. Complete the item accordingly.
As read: 9:02
